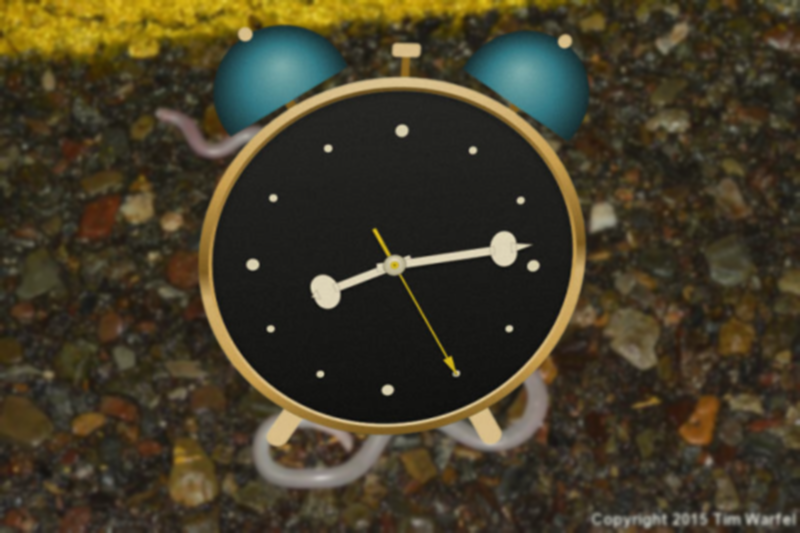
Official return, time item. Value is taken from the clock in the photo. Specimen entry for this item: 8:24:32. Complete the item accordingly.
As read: 8:13:25
